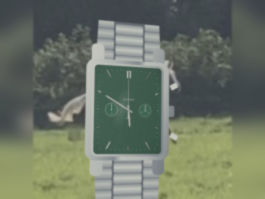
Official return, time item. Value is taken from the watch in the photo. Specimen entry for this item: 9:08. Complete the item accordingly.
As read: 5:50
